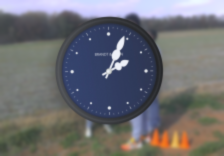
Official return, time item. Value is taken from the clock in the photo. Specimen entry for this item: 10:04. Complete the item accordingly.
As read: 2:04
